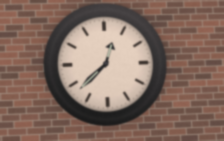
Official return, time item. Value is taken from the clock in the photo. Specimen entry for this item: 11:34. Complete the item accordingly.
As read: 12:38
